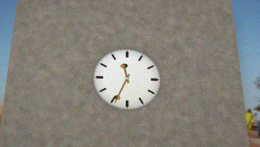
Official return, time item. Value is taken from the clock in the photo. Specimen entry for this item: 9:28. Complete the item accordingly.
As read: 11:34
